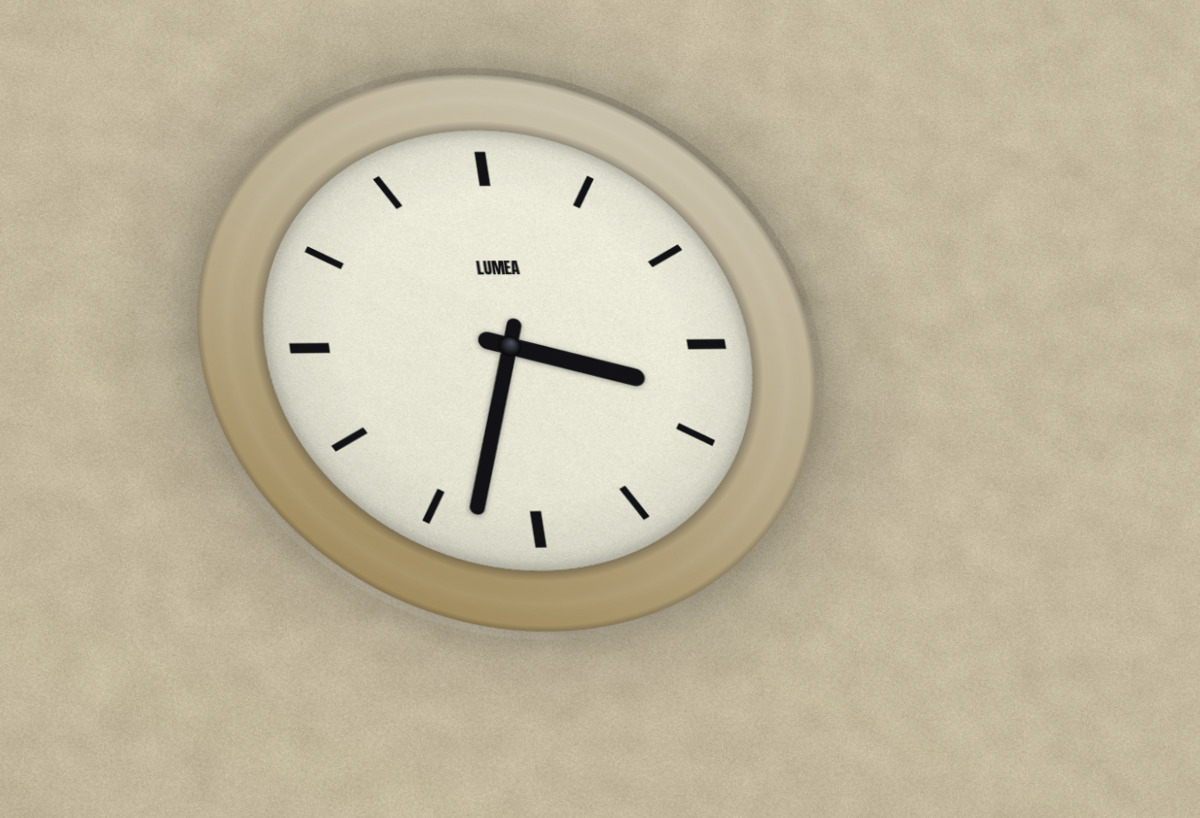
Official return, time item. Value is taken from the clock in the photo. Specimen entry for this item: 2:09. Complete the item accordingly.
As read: 3:33
